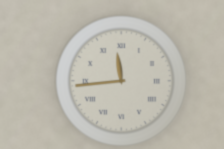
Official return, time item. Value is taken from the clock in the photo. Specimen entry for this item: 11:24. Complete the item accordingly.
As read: 11:44
